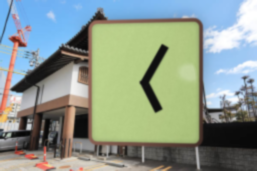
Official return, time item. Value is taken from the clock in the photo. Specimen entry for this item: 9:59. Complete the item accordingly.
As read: 5:05
